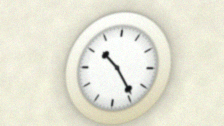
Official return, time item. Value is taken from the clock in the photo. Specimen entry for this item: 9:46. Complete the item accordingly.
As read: 10:24
